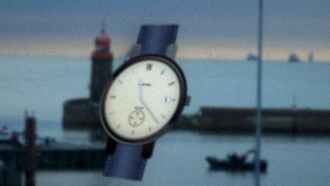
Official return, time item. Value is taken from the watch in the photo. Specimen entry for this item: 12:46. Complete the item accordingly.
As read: 11:22
